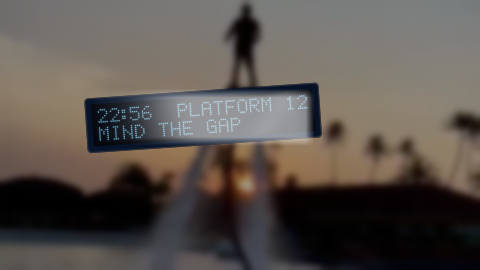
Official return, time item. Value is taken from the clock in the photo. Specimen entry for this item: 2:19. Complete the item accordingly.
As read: 22:56
